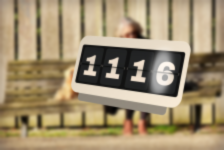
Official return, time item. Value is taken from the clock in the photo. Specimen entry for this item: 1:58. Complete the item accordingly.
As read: 11:16
